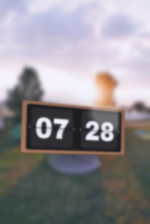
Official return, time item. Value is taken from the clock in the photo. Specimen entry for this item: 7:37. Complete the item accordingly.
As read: 7:28
